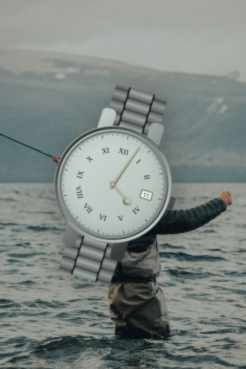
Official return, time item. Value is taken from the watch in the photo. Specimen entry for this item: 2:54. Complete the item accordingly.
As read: 4:03
